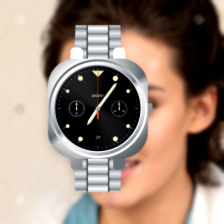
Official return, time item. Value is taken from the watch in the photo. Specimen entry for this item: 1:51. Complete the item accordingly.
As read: 7:06
